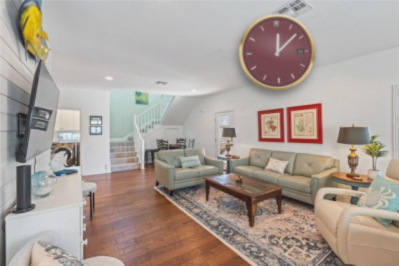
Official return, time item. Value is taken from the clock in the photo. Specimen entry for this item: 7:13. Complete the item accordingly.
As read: 12:08
